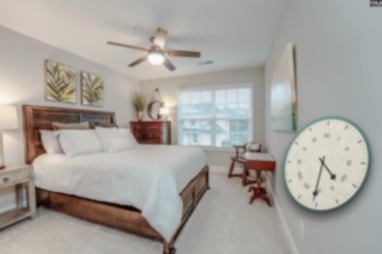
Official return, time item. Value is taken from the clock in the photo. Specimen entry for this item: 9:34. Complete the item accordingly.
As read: 4:31
